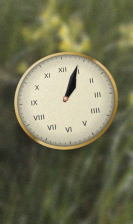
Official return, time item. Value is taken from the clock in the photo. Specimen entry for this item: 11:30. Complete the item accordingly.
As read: 1:04
